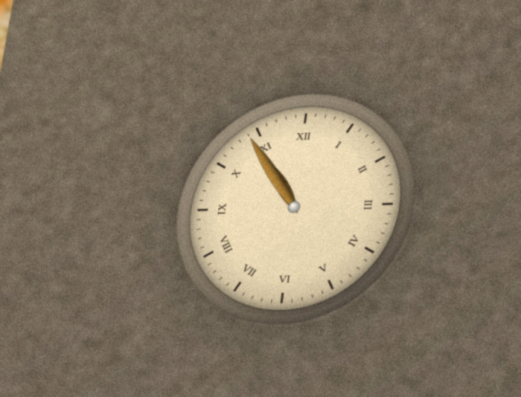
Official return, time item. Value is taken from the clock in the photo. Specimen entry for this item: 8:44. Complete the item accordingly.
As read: 10:54
